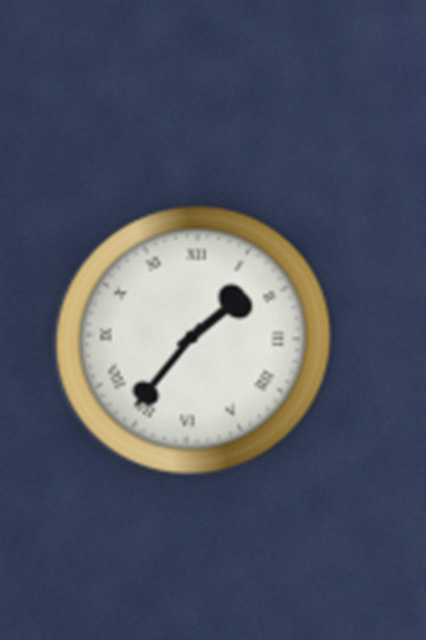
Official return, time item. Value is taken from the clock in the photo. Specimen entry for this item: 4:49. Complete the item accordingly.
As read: 1:36
